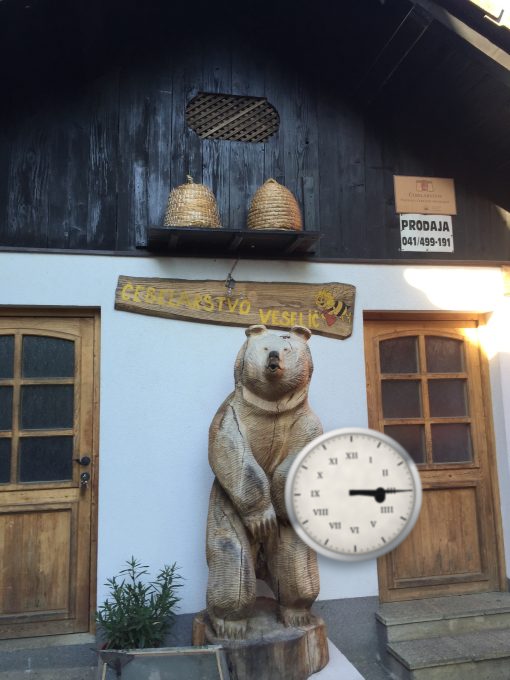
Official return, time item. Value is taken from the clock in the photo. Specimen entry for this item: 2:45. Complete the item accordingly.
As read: 3:15
